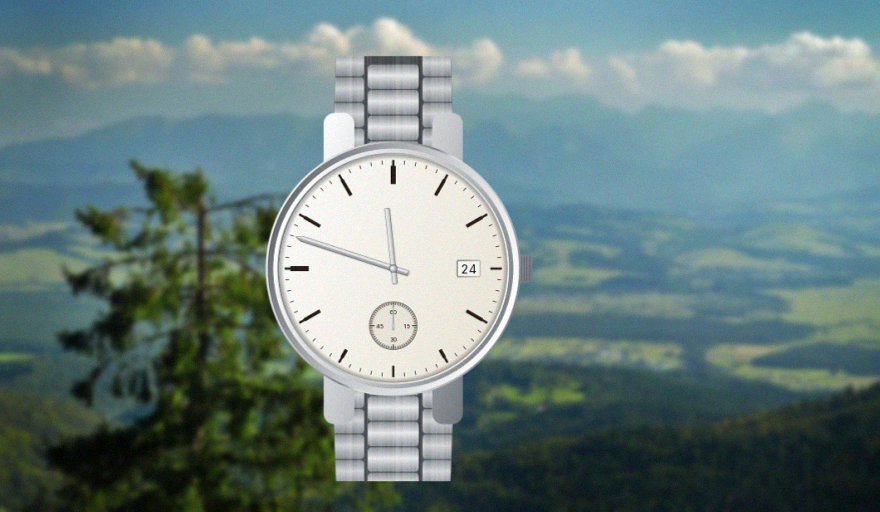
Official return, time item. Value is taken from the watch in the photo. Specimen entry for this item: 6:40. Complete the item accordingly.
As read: 11:48
